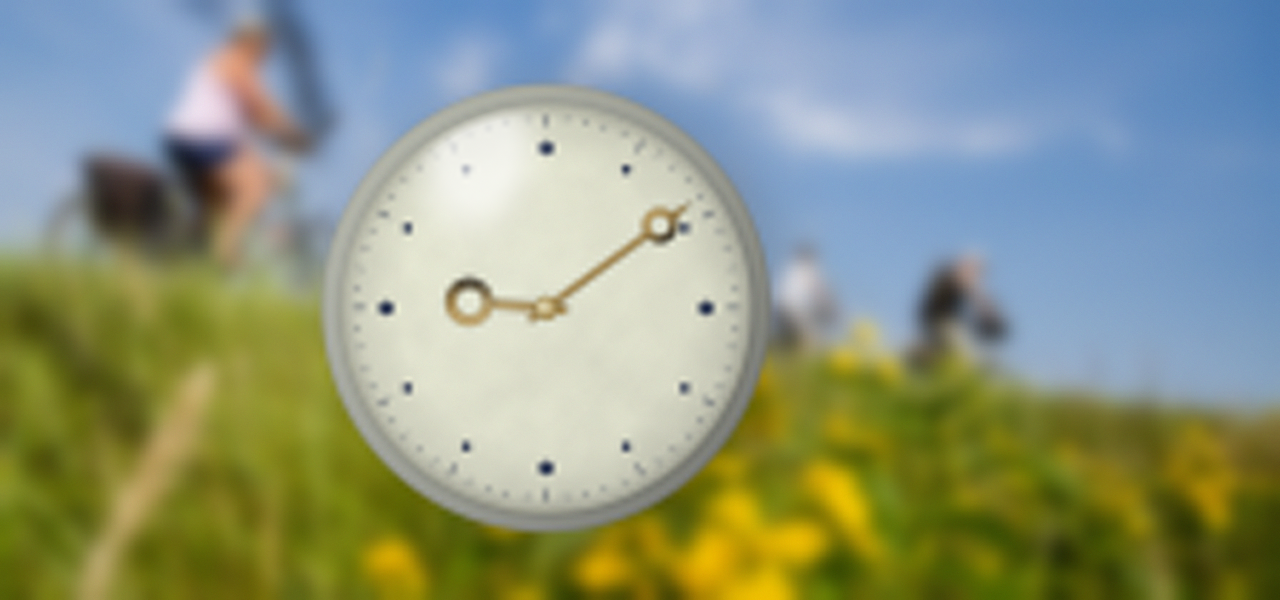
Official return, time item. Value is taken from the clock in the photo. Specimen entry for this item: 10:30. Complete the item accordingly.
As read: 9:09
